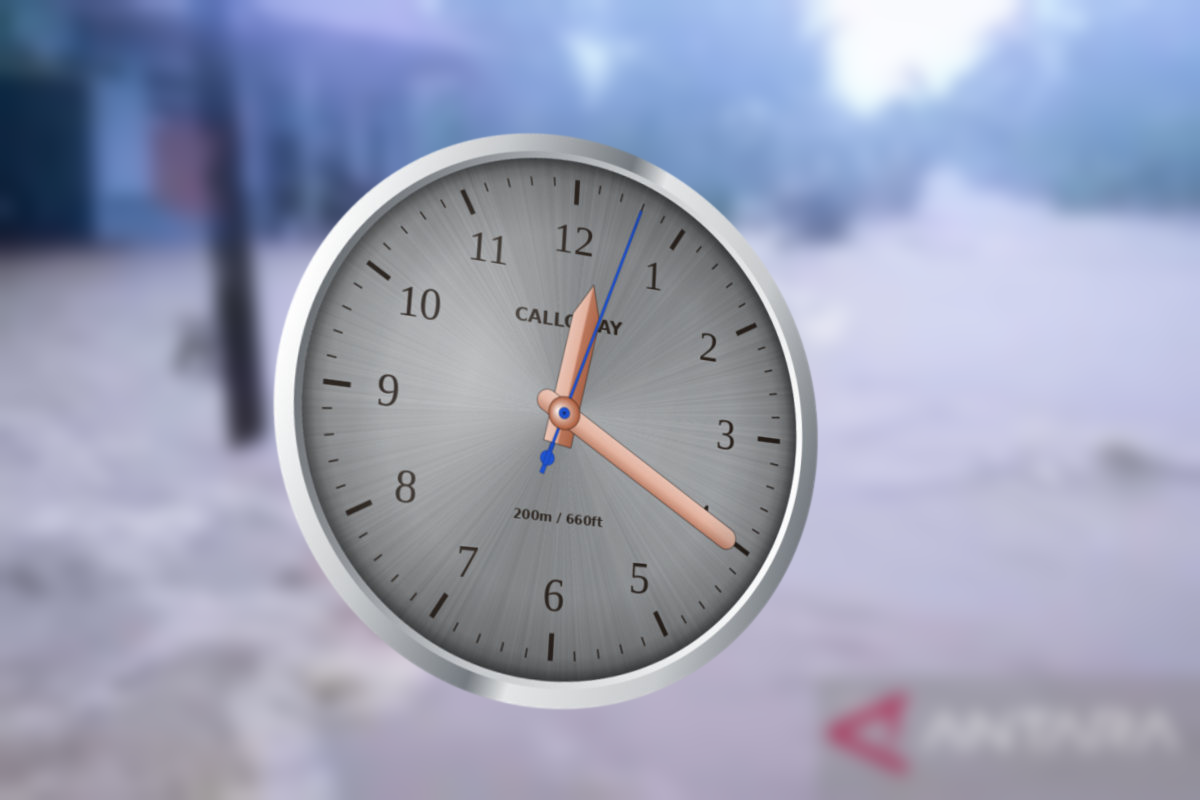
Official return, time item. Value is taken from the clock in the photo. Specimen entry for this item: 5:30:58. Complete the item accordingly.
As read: 12:20:03
